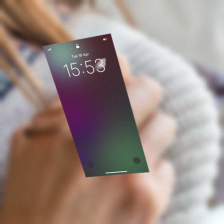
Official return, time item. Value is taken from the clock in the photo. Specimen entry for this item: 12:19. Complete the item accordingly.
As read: 15:53
